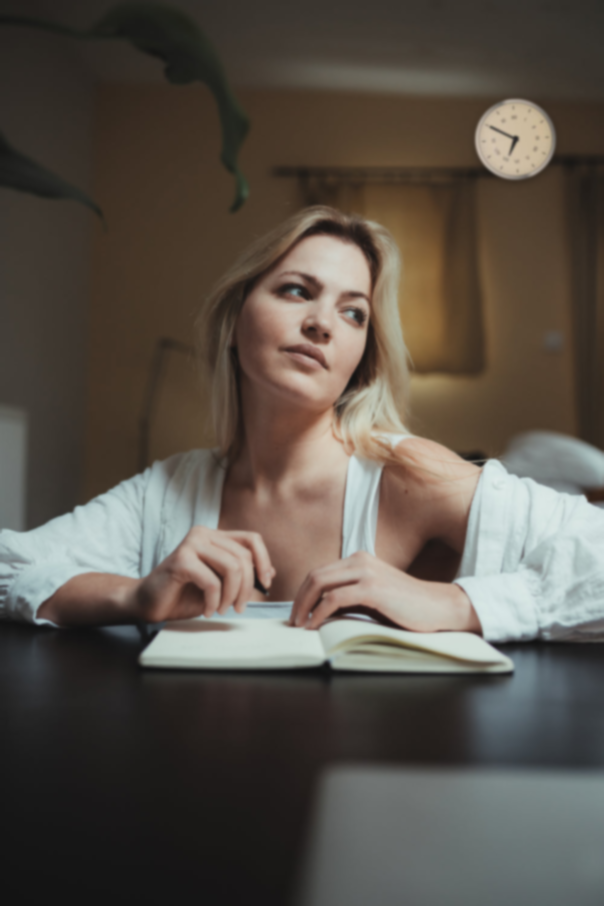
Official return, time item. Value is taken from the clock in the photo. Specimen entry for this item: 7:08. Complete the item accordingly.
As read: 6:50
